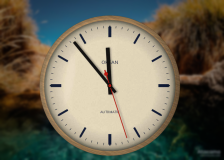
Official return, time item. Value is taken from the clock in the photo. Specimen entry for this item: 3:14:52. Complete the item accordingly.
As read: 11:53:27
